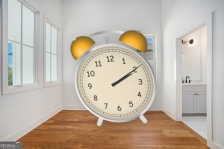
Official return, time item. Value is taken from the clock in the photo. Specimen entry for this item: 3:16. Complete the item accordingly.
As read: 2:10
